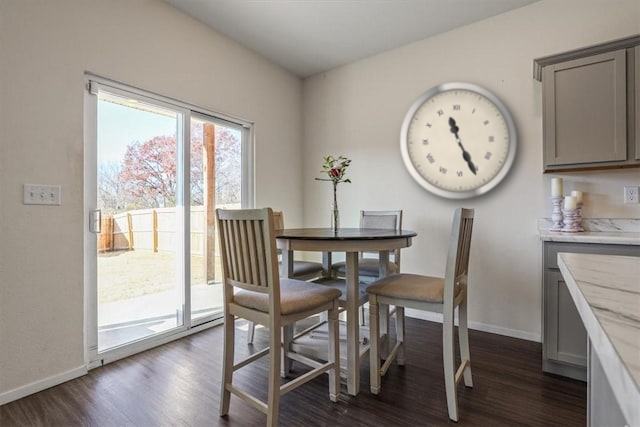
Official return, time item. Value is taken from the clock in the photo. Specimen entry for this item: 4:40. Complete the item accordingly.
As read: 11:26
